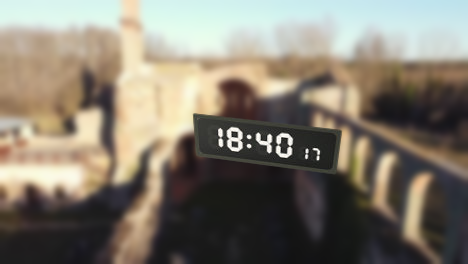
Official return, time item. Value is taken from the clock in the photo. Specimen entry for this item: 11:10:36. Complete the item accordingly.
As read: 18:40:17
